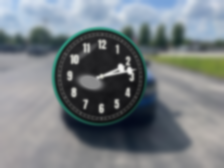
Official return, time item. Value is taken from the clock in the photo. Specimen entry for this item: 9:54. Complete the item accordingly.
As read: 2:13
